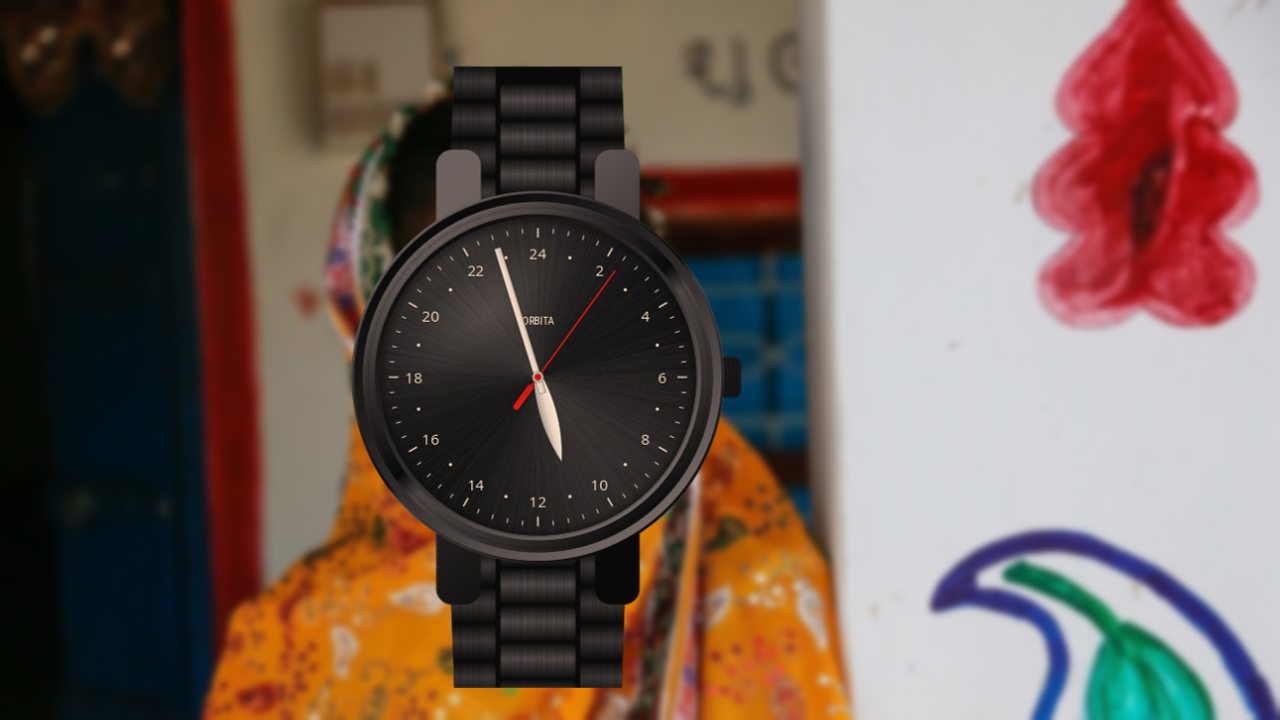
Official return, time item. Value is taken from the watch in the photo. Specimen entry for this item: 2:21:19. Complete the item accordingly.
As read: 10:57:06
